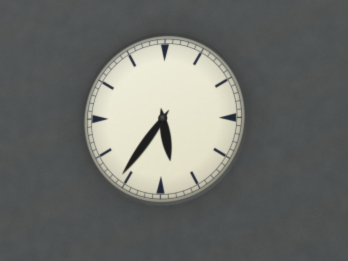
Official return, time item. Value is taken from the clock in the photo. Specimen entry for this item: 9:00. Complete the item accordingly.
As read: 5:36
